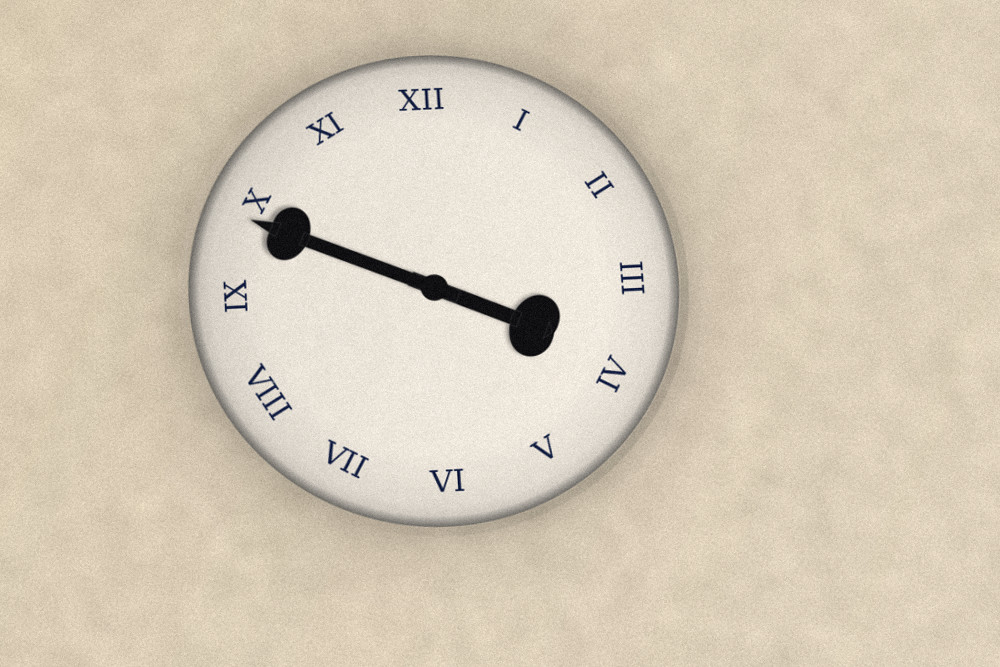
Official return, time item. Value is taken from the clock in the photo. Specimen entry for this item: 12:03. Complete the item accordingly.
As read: 3:49
